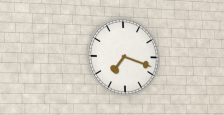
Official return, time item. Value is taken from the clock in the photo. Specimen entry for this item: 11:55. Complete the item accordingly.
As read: 7:18
